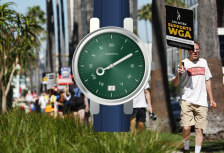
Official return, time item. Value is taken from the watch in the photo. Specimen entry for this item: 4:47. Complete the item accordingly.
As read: 8:10
